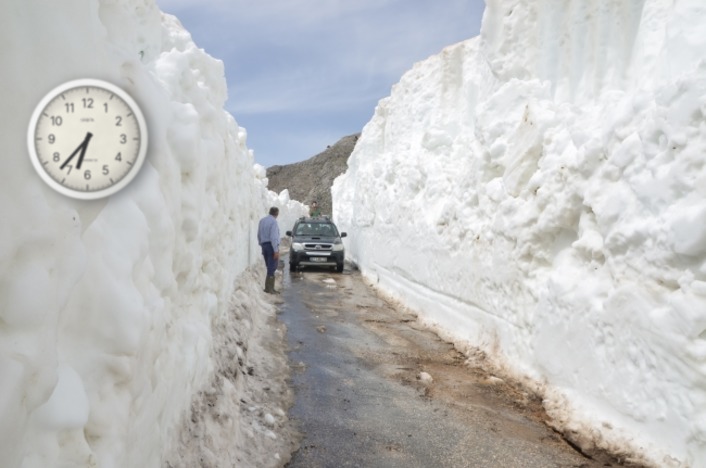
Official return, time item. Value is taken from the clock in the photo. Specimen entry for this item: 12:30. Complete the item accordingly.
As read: 6:37
